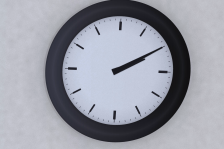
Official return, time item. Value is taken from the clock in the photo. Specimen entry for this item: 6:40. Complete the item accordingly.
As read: 2:10
